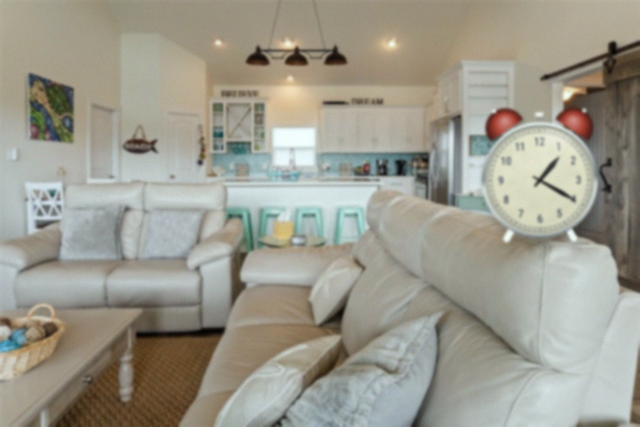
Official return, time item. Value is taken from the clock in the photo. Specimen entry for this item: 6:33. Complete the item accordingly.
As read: 1:20
